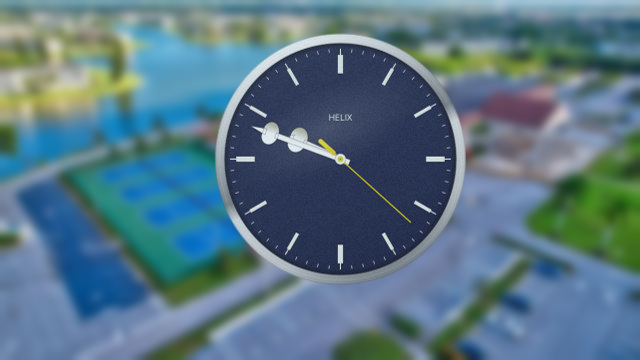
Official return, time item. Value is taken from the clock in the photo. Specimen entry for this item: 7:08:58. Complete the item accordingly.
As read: 9:48:22
